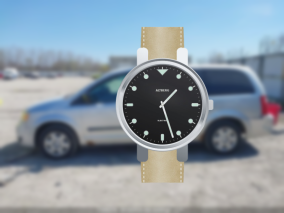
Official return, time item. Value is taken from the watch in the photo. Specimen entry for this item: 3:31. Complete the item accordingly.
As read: 1:27
